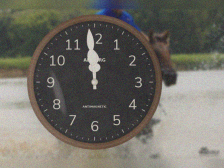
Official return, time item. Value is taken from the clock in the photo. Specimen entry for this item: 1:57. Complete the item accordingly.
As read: 11:59
